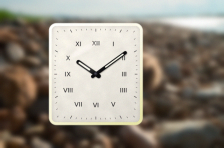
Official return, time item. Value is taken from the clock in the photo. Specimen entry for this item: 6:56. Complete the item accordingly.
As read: 10:09
